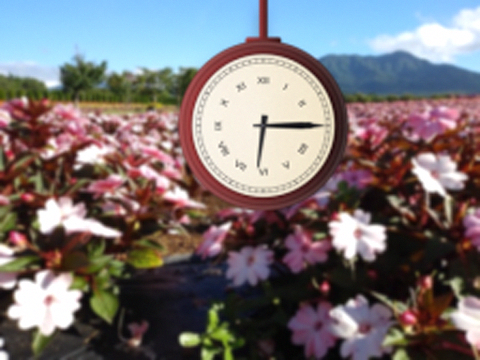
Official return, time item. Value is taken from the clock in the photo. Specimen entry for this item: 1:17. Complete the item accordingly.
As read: 6:15
